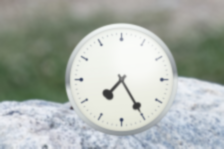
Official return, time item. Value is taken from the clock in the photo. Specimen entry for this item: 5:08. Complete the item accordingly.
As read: 7:25
